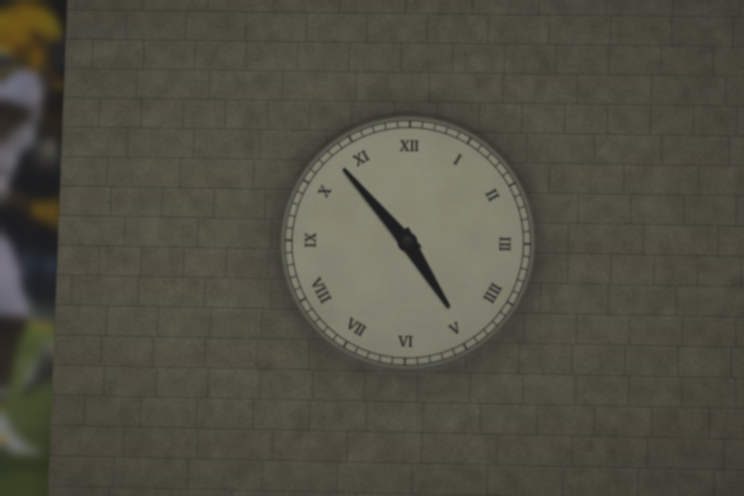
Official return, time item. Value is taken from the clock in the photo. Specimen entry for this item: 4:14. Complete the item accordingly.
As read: 4:53
